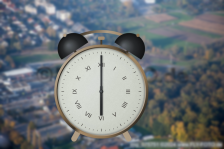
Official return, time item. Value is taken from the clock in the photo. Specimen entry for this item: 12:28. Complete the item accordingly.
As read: 6:00
